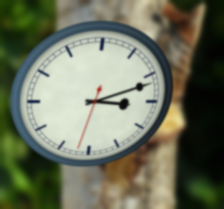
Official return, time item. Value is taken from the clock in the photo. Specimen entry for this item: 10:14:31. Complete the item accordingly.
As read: 3:11:32
